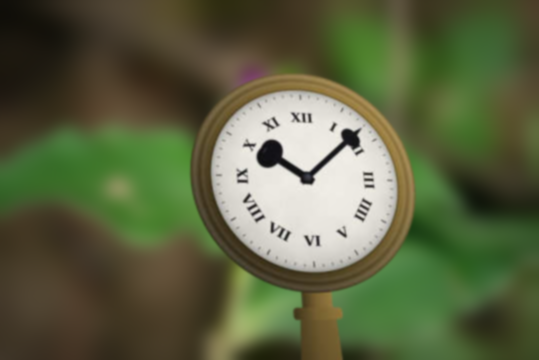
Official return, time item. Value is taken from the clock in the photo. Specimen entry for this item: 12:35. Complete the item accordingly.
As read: 10:08
